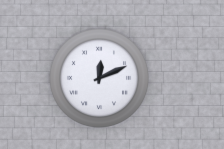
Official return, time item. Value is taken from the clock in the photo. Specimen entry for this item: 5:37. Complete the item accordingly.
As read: 12:11
